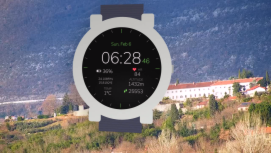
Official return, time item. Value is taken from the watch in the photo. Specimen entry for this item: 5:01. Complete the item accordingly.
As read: 6:28
